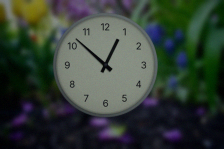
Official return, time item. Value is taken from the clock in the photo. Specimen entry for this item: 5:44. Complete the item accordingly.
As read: 12:52
